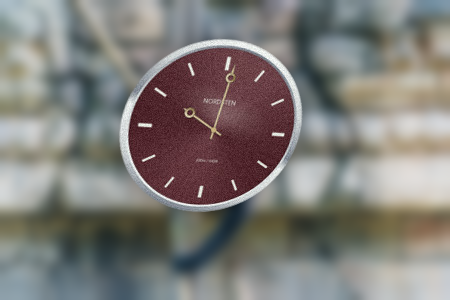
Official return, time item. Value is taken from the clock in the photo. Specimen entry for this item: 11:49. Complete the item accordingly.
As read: 10:01
